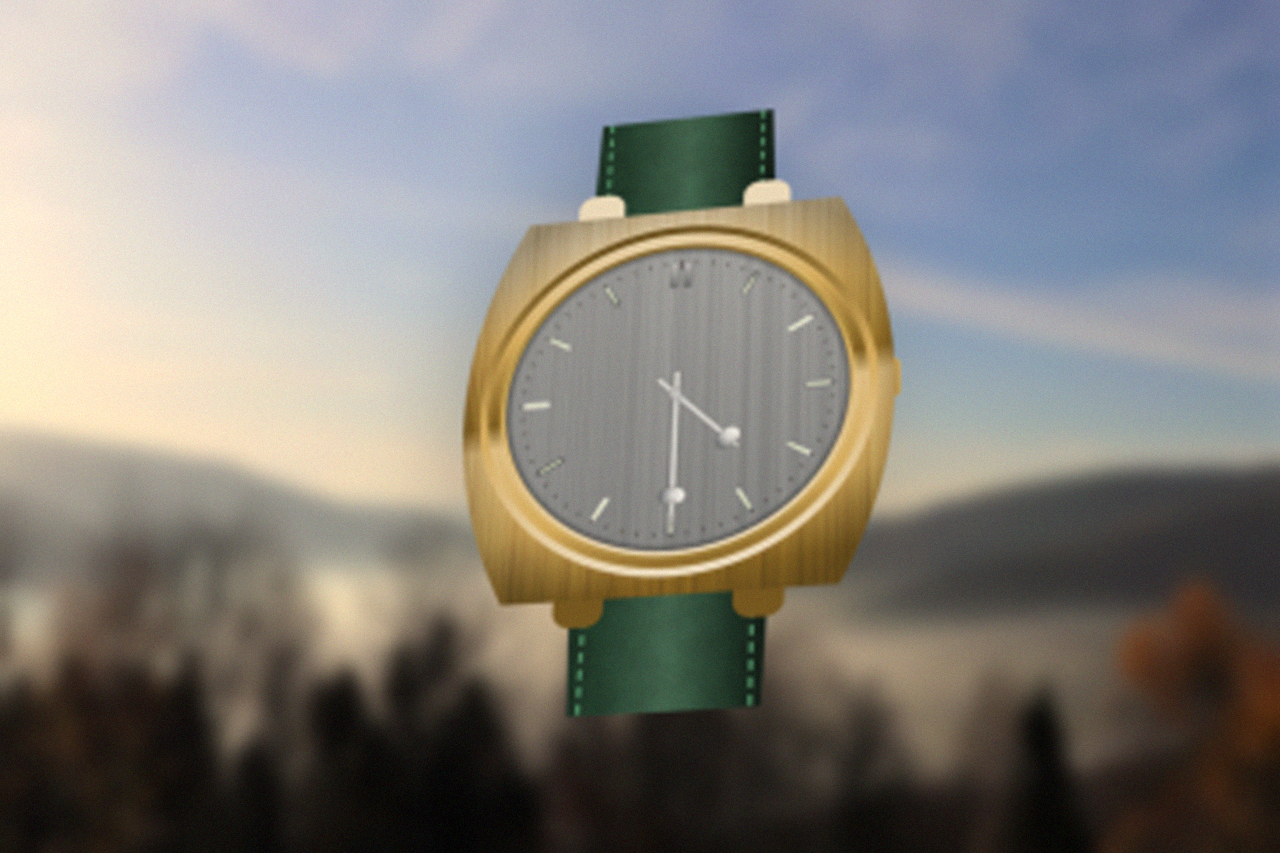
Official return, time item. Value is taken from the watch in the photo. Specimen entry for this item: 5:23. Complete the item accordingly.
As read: 4:30
